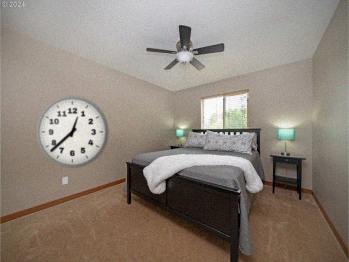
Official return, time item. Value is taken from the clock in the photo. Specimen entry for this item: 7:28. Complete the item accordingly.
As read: 12:38
